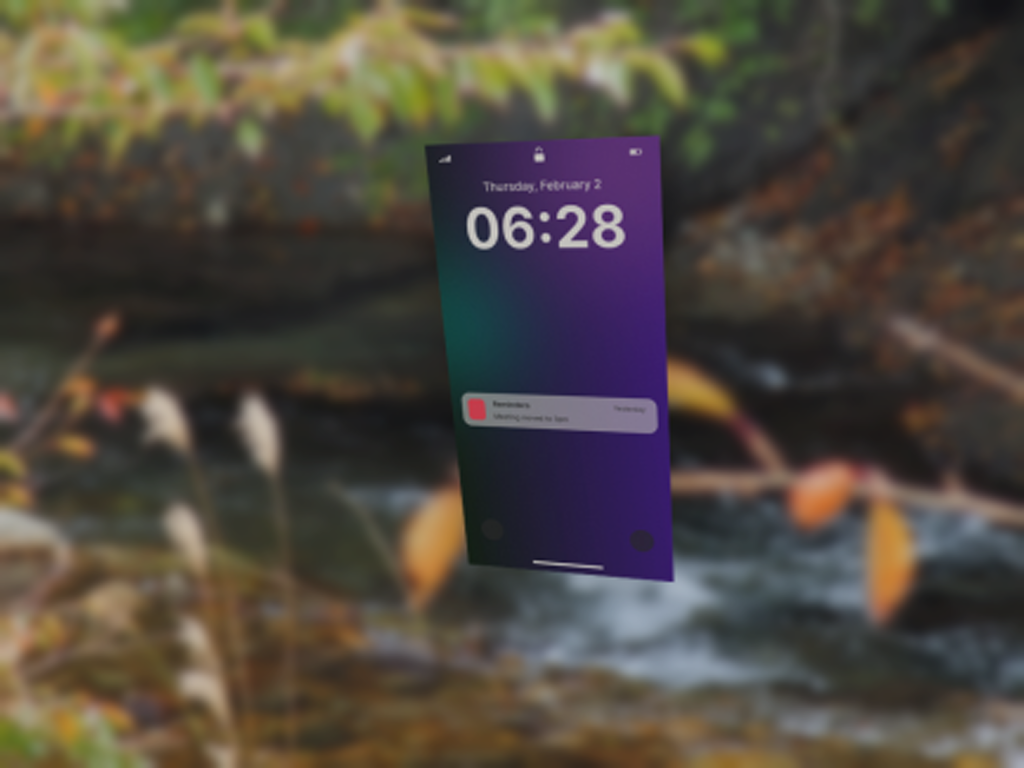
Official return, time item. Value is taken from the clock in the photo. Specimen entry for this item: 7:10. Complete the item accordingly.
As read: 6:28
